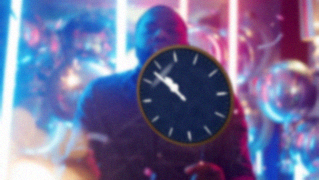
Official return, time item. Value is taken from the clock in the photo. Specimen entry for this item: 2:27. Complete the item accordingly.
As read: 10:53
